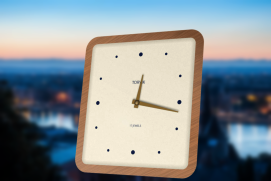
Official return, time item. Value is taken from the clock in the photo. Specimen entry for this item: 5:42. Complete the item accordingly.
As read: 12:17
